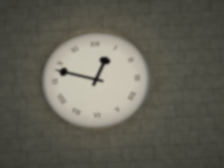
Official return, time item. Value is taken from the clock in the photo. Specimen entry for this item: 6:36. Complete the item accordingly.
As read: 12:48
